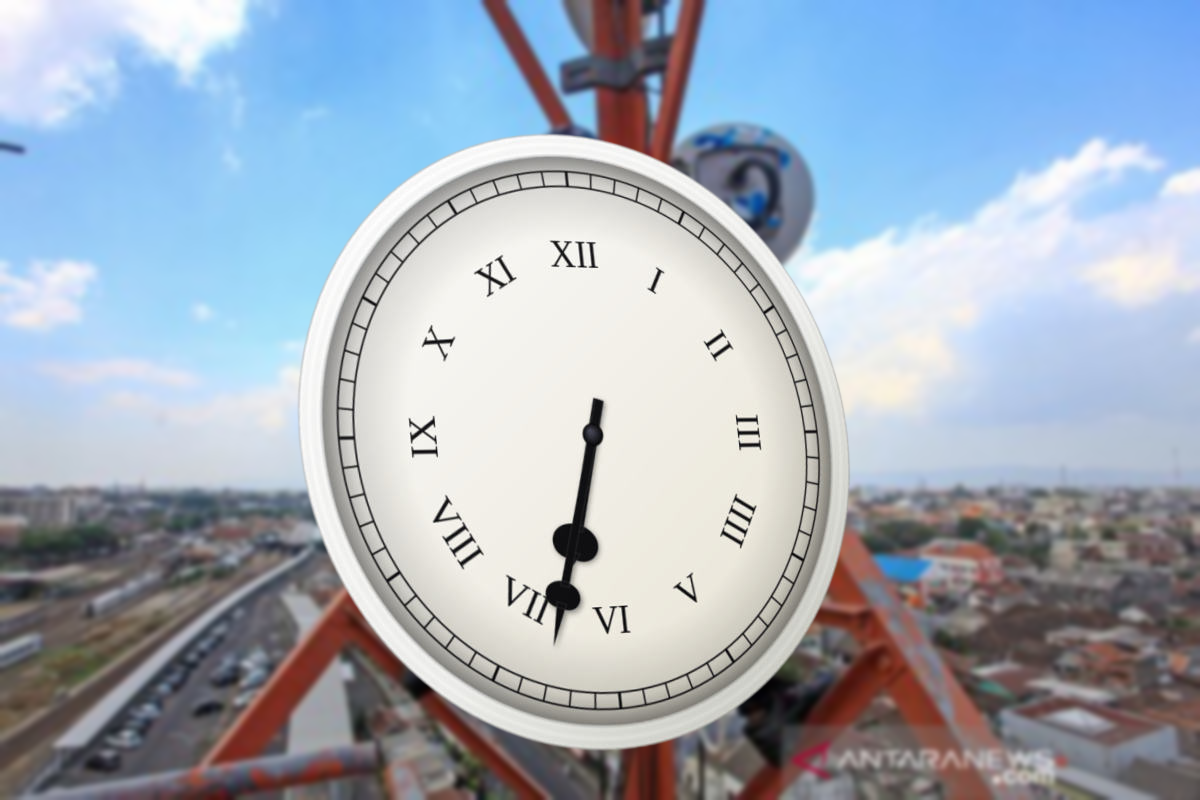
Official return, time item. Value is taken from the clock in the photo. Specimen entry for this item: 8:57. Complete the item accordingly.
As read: 6:33
